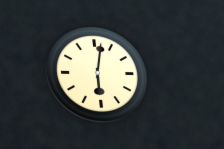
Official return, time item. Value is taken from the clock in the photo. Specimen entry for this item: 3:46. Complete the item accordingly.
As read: 6:02
